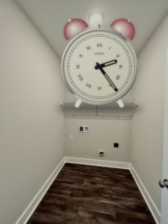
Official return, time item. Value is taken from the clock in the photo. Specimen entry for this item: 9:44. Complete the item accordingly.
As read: 2:24
